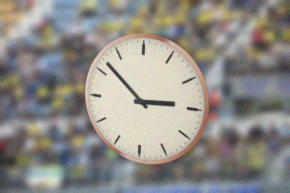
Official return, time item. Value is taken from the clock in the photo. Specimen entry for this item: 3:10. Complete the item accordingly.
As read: 2:52
